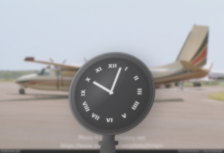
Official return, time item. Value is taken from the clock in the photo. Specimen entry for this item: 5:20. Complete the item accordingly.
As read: 10:03
